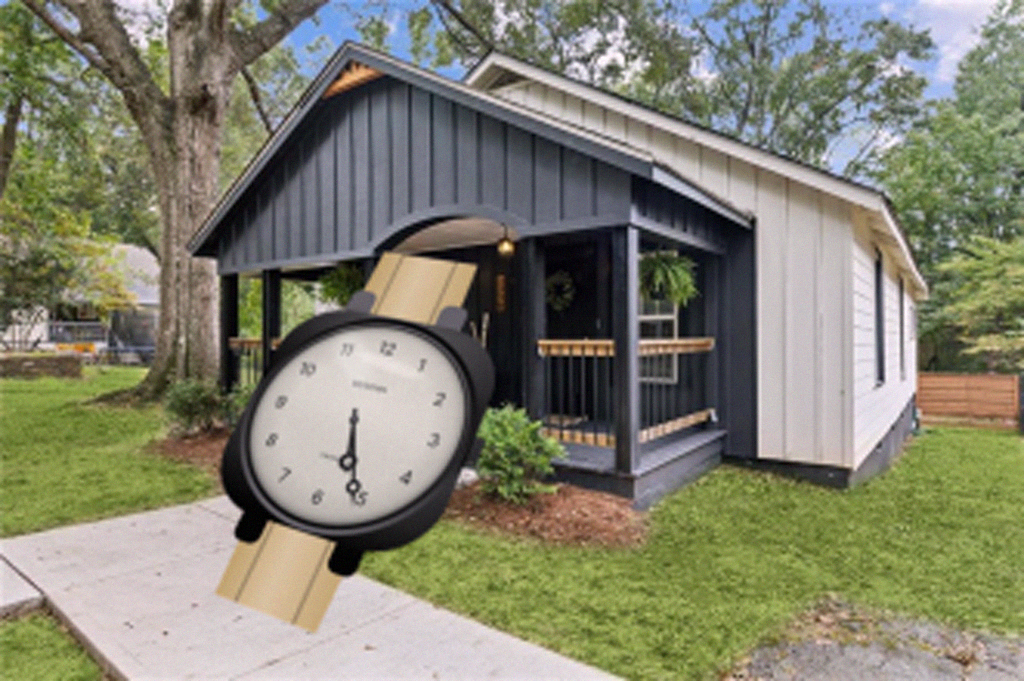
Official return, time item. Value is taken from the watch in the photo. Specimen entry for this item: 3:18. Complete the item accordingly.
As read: 5:26
